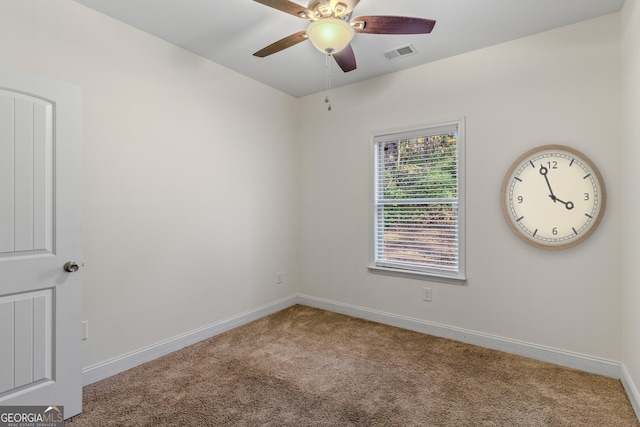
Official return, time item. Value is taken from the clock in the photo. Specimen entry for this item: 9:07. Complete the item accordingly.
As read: 3:57
